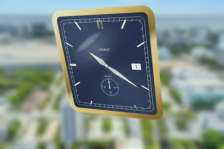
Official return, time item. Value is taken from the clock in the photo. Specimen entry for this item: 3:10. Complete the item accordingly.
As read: 10:21
